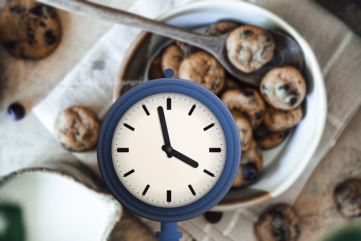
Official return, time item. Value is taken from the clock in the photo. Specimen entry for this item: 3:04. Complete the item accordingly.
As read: 3:58
